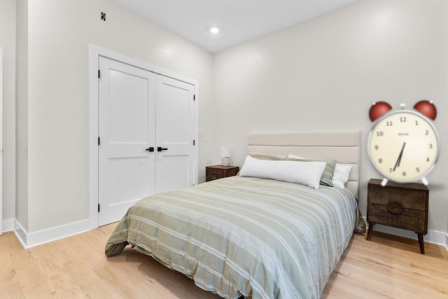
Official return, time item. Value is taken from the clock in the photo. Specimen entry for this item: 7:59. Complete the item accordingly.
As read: 6:34
